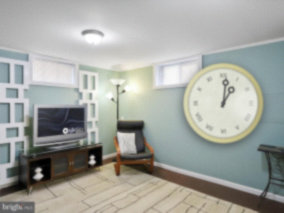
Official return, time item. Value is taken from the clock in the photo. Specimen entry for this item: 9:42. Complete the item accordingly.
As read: 1:01
